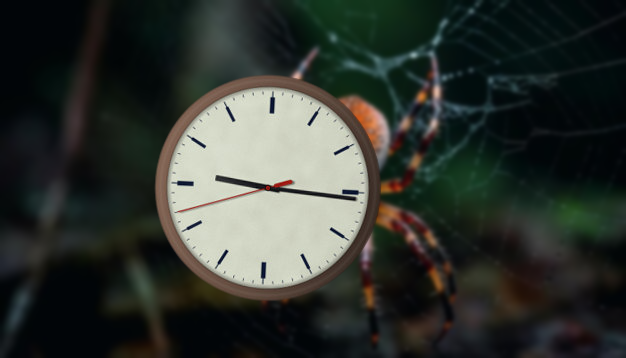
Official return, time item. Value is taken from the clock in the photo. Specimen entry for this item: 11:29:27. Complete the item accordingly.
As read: 9:15:42
